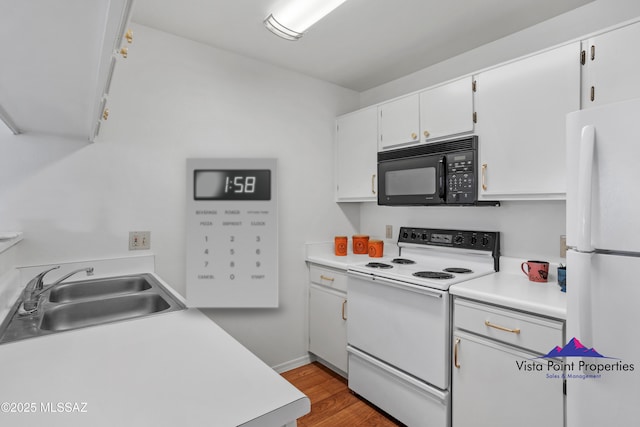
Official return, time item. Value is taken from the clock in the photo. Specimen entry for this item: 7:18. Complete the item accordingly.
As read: 1:58
